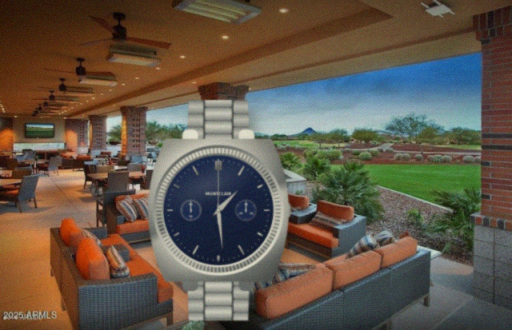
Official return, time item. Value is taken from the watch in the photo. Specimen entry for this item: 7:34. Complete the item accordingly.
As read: 1:29
